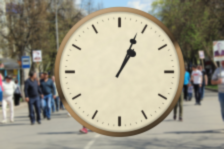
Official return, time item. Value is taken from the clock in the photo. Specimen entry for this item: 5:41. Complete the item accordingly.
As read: 1:04
